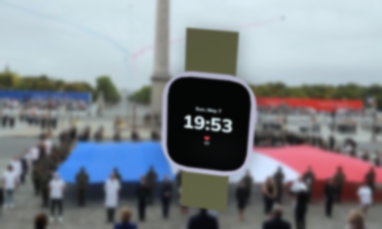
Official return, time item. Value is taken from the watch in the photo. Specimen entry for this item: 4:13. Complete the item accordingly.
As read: 19:53
